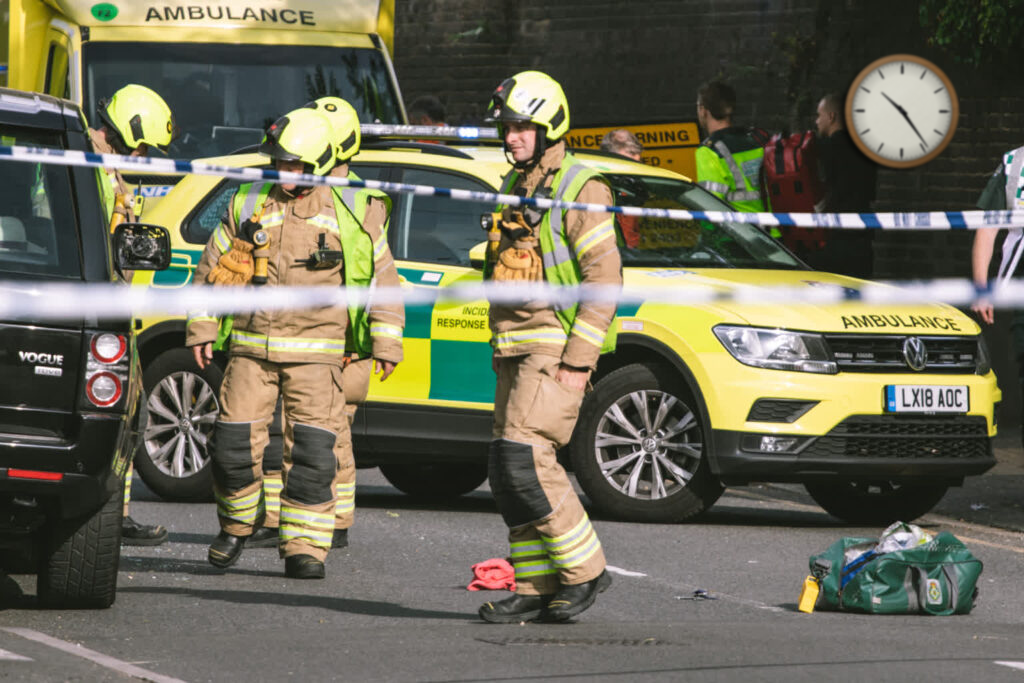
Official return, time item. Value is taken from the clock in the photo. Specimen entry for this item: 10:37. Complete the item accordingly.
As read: 10:24
